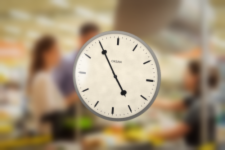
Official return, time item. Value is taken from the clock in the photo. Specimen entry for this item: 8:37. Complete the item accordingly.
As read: 4:55
